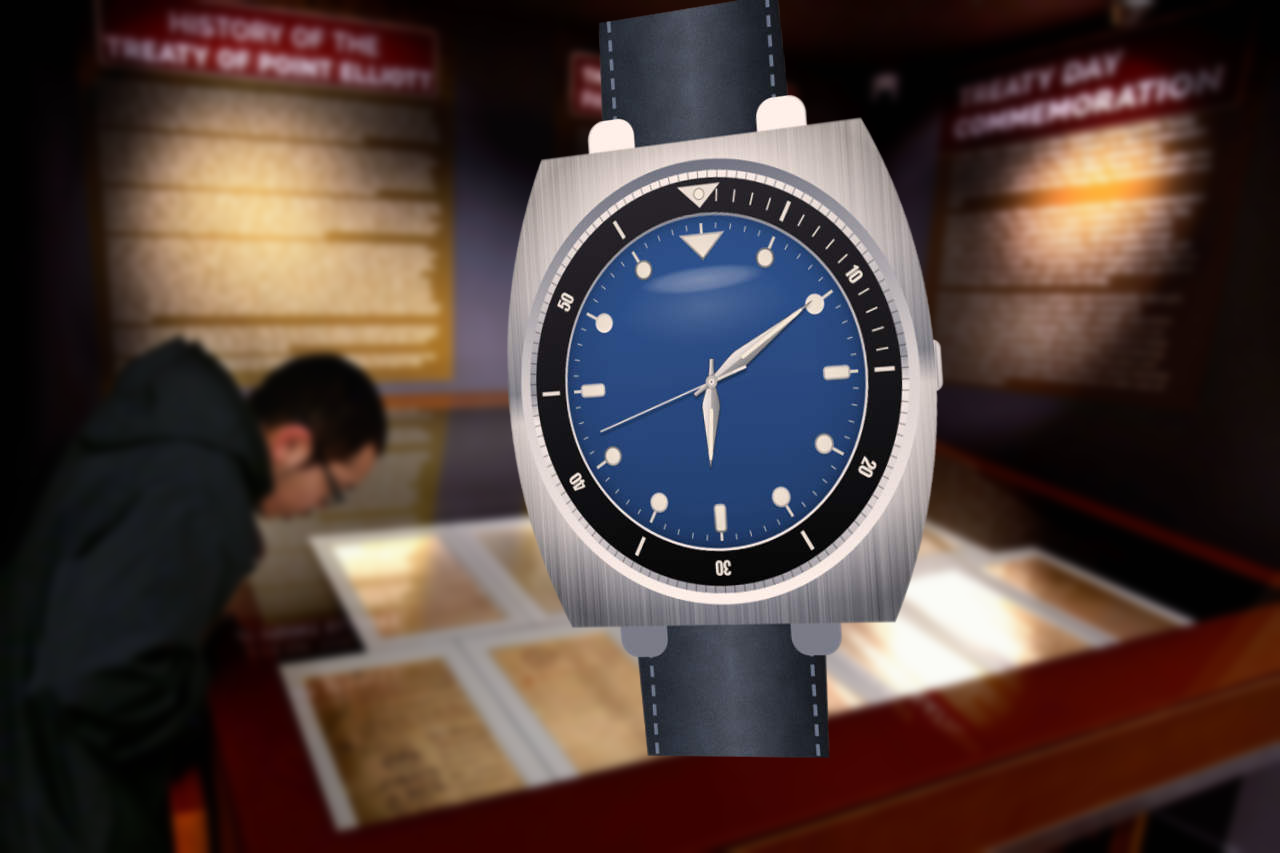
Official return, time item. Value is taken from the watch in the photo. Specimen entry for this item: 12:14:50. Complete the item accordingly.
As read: 6:09:42
